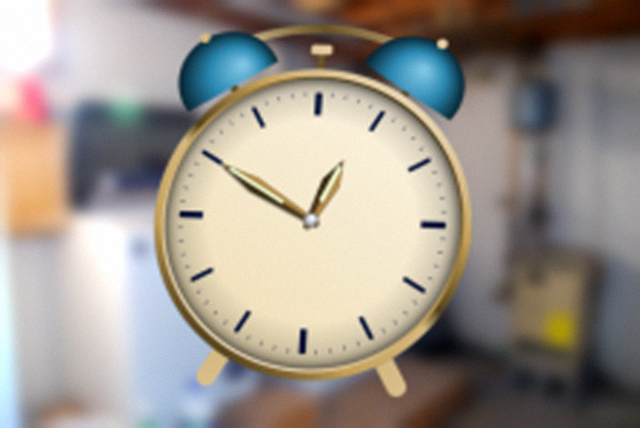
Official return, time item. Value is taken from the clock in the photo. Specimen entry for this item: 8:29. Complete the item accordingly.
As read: 12:50
